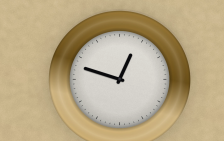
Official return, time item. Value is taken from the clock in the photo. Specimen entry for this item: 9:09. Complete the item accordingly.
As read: 12:48
